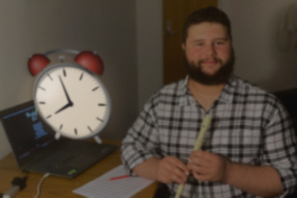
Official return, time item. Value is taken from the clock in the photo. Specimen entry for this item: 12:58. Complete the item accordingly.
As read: 7:58
